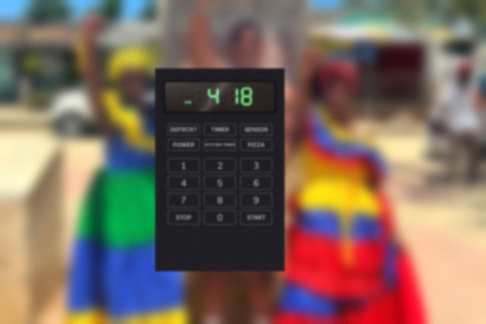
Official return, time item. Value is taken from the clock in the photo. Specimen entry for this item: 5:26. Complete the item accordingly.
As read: 4:18
